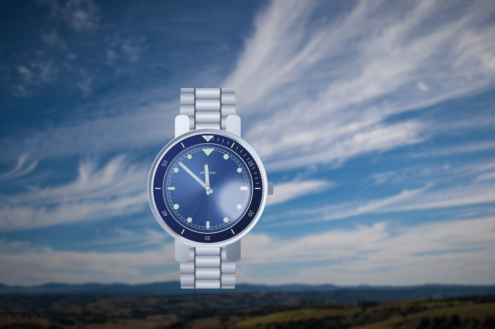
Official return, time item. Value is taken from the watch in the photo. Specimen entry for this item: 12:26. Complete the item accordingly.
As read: 11:52
